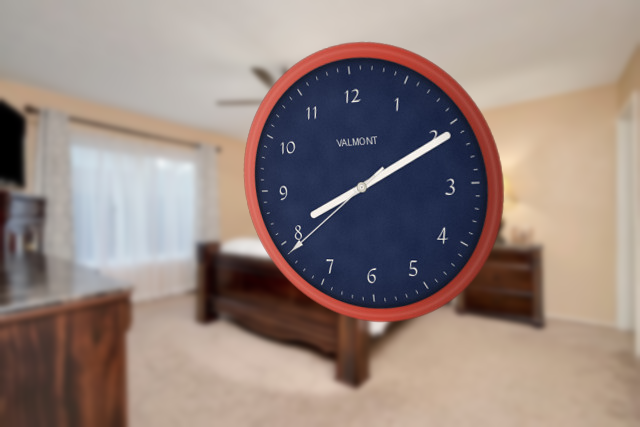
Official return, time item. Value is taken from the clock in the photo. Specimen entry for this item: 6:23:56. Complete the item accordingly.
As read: 8:10:39
